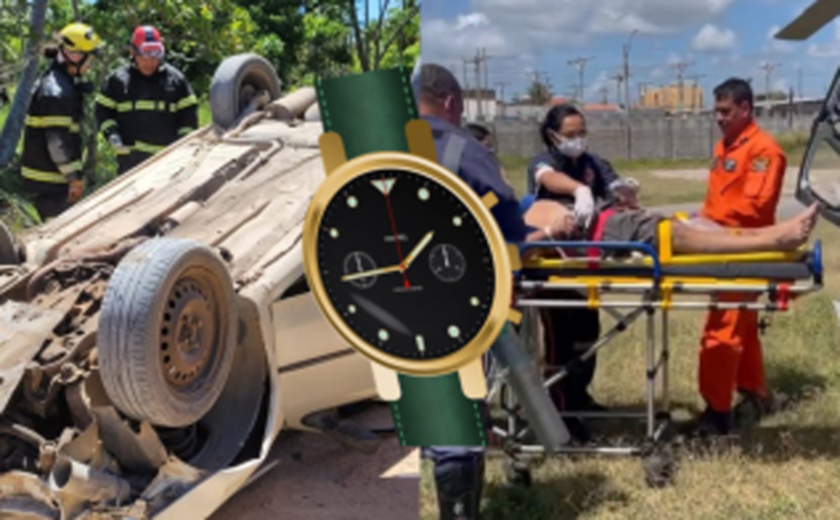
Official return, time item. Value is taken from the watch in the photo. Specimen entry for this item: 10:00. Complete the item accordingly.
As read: 1:44
